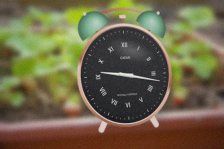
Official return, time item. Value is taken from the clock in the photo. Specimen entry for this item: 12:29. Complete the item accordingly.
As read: 9:17
